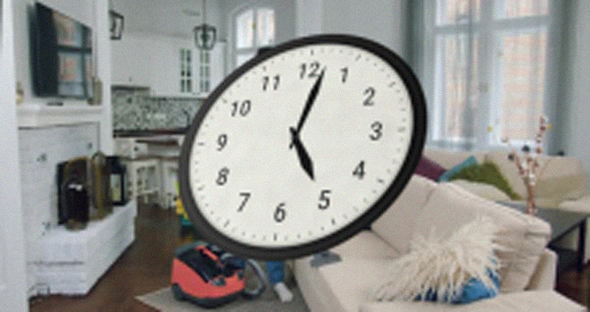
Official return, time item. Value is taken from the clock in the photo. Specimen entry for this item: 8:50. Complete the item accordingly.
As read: 5:02
